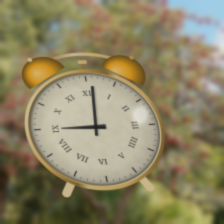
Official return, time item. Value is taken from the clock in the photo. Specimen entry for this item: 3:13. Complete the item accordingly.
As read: 9:01
